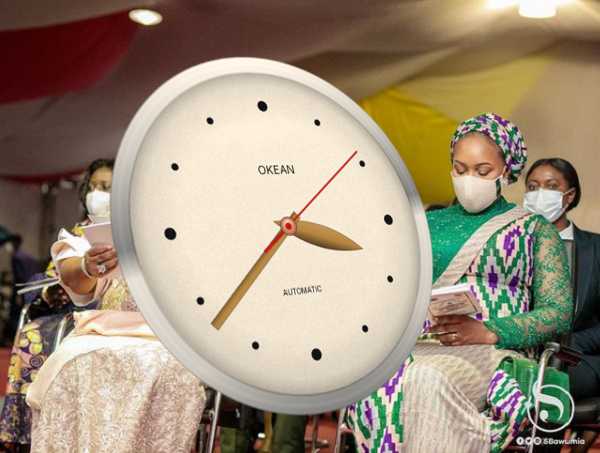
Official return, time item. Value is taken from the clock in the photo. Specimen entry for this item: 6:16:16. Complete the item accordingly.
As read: 3:38:09
